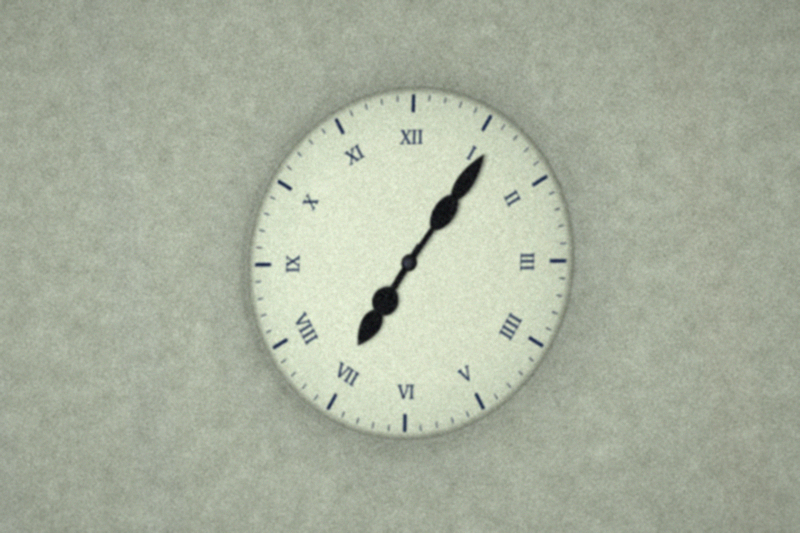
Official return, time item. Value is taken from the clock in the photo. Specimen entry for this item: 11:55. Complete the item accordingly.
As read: 7:06
